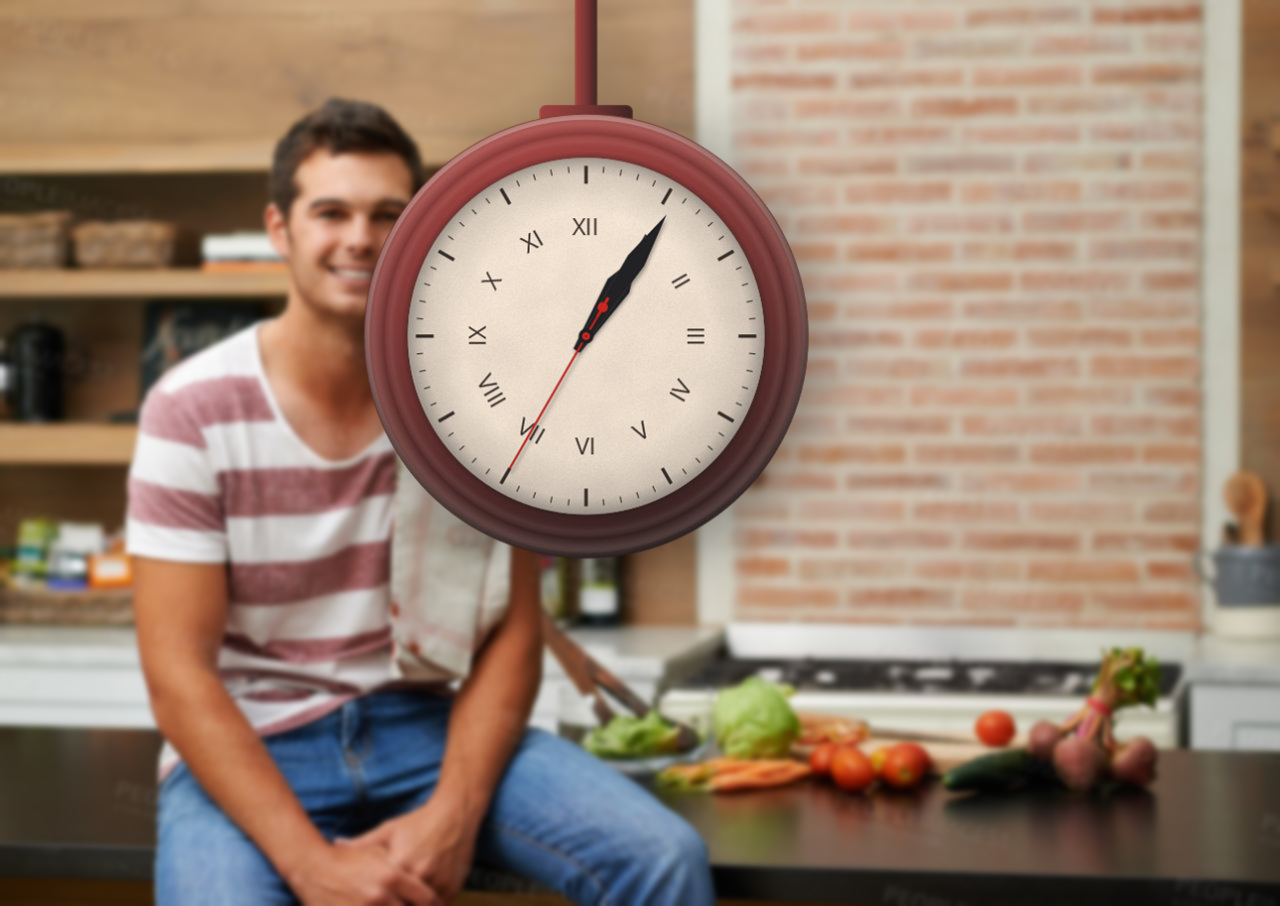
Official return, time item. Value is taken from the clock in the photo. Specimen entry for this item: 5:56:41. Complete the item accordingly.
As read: 1:05:35
